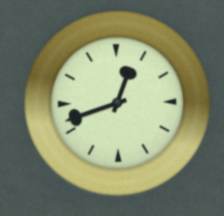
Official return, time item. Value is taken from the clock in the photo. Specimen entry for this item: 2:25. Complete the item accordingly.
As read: 12:42
